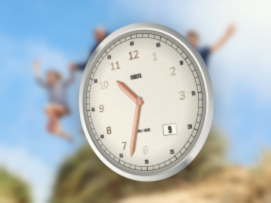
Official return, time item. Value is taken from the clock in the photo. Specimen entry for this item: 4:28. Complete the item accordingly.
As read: 10:33
